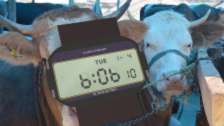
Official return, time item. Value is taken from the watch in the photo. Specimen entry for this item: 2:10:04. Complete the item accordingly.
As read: 6:06:10
